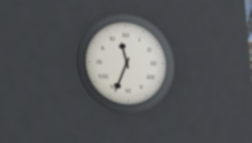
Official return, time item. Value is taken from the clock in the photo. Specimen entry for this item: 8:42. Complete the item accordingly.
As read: 11:34
